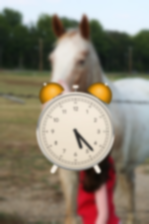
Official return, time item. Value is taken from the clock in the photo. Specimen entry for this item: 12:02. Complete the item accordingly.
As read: 5:23
